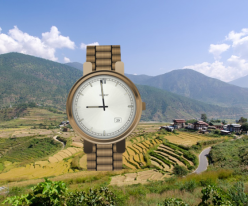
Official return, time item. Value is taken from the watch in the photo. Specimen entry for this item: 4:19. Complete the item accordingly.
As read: 8:59
